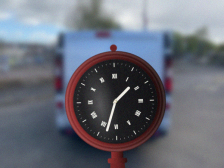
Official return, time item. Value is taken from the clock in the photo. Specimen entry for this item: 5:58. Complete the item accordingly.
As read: 1:33
